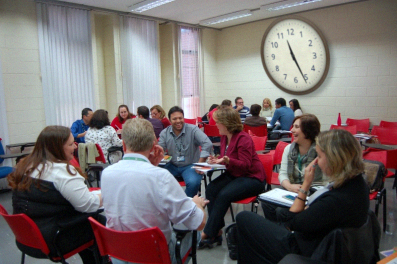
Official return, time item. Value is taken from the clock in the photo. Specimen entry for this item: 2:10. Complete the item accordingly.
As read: 11:26
